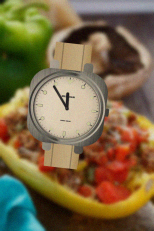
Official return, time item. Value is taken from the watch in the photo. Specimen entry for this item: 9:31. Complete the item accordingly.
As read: 11:54
